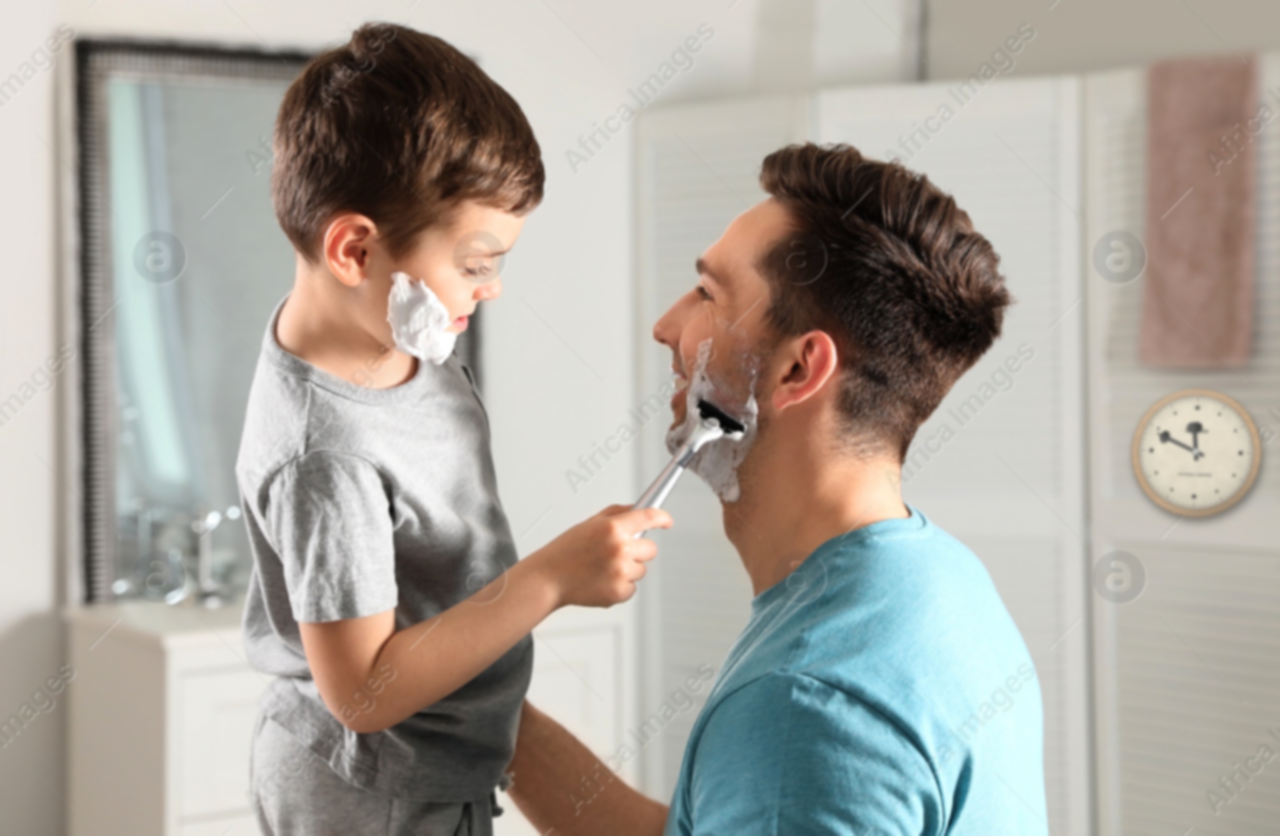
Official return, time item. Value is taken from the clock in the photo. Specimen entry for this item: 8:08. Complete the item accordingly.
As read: 11:49
